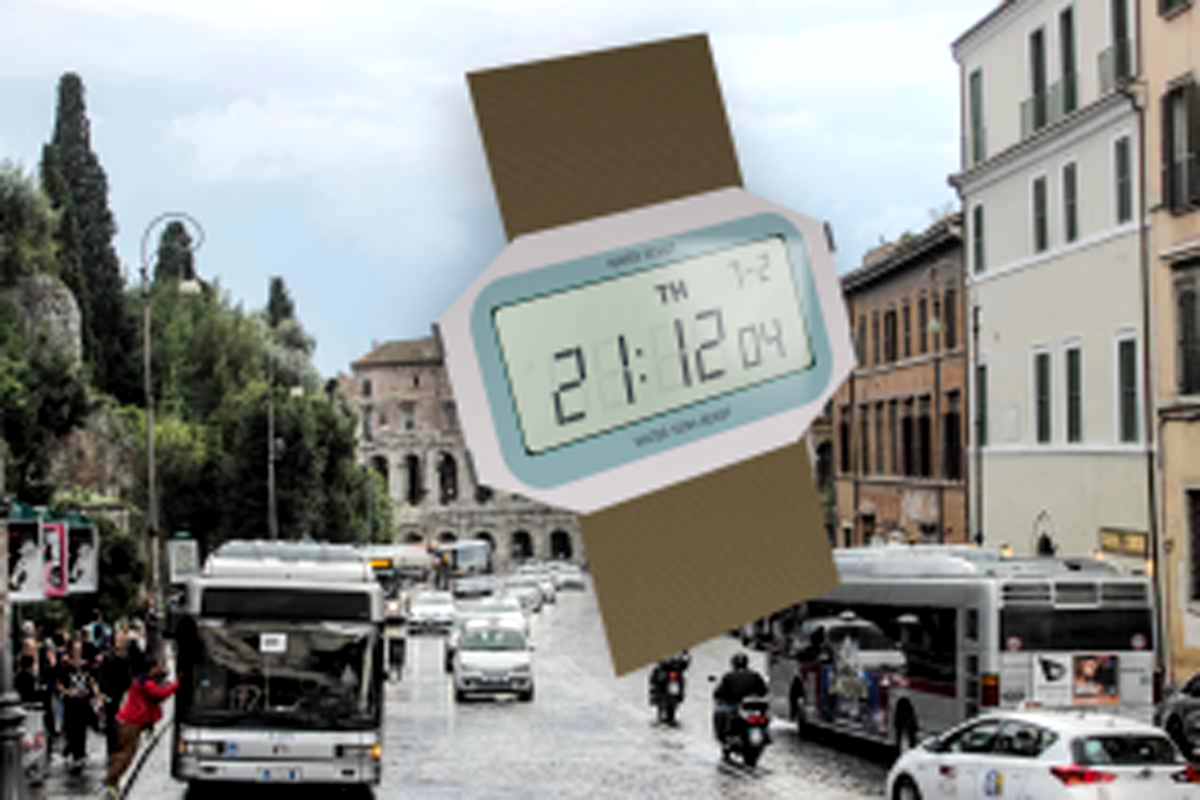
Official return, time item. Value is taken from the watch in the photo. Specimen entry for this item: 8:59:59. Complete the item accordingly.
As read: 21:12:04
